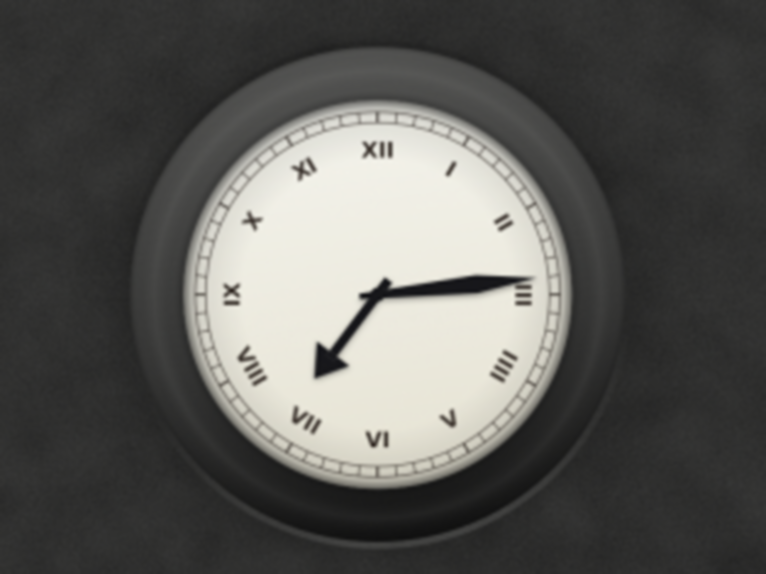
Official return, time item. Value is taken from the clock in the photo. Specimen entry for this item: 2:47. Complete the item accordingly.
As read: 7:14
